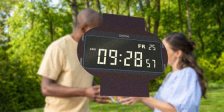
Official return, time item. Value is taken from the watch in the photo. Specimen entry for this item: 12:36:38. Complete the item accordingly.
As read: 9:28:57
